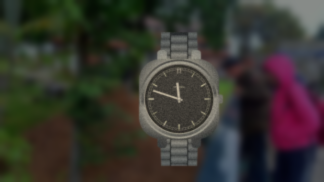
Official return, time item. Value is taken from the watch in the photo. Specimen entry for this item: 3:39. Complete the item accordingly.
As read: 11:48
